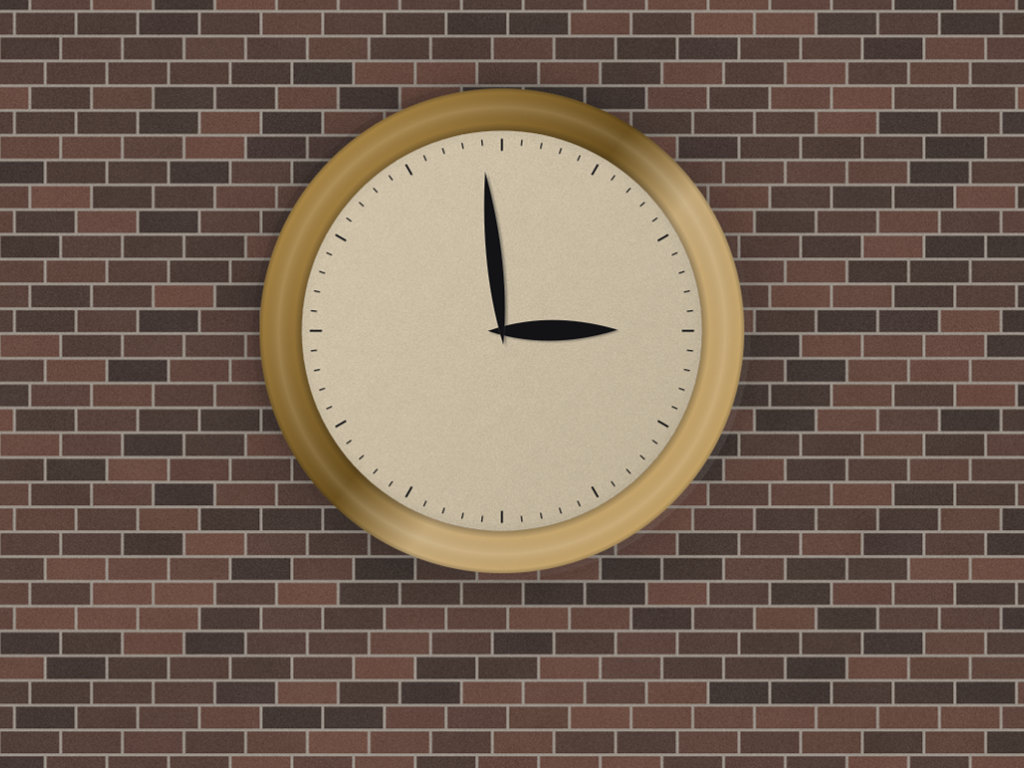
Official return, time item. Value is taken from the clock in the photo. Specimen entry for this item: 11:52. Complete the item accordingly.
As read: 2:59
